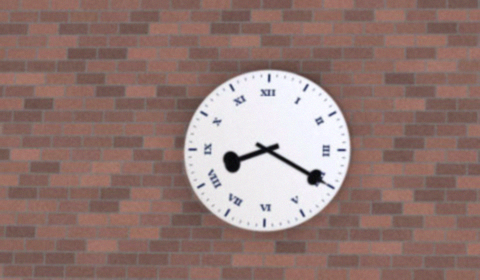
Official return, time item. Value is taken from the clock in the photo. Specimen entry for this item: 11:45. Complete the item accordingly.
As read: 8:20
